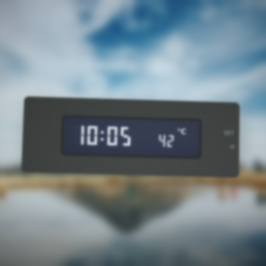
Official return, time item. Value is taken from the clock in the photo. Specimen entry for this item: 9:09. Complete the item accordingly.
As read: 10:05
